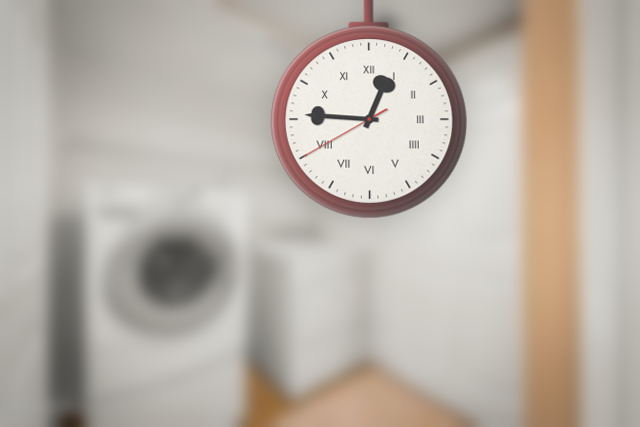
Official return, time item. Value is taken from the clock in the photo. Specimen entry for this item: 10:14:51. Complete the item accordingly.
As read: 12:45:40
